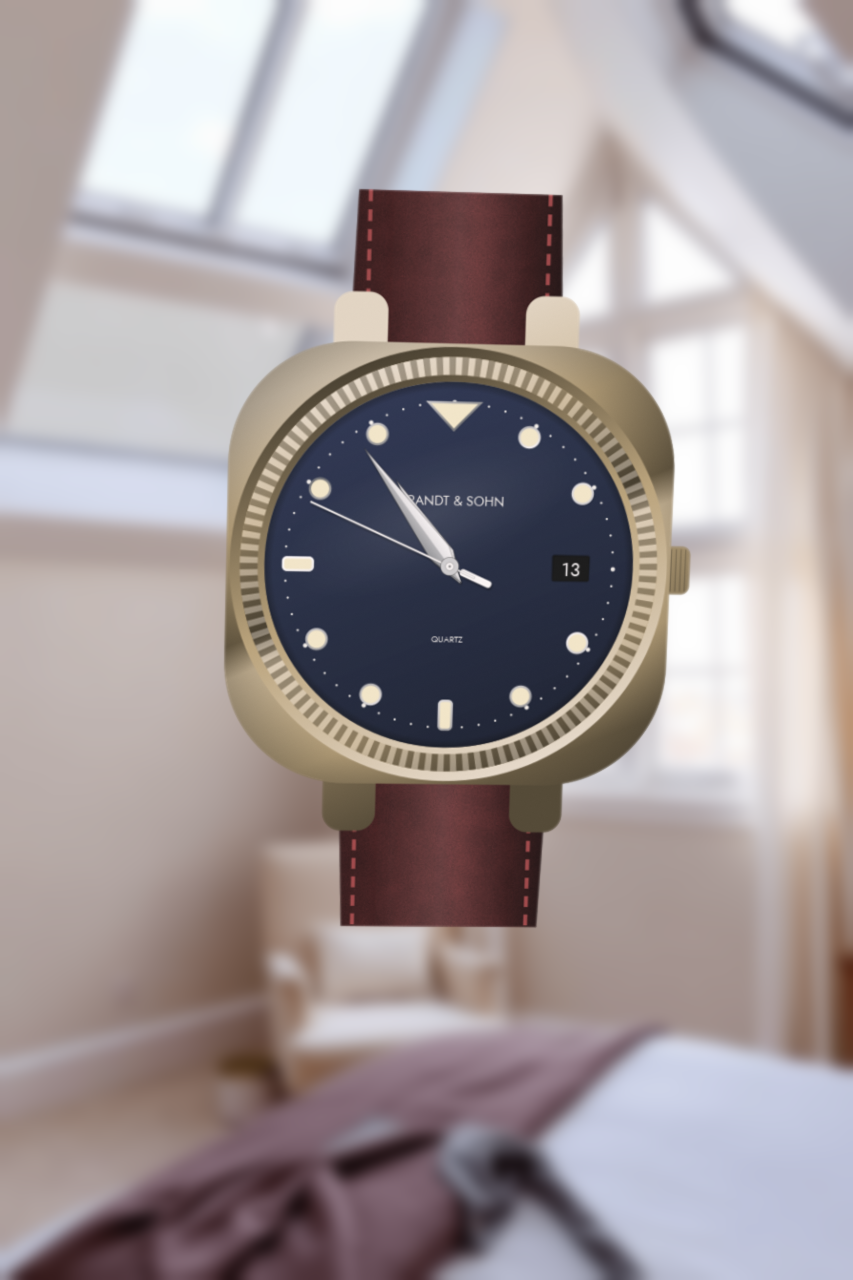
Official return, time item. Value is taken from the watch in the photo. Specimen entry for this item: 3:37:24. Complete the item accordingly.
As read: 10:53:49
